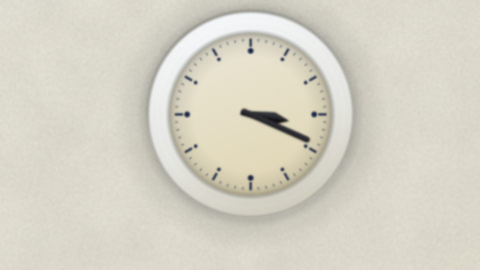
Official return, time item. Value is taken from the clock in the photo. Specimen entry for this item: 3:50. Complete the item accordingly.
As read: 3:19
